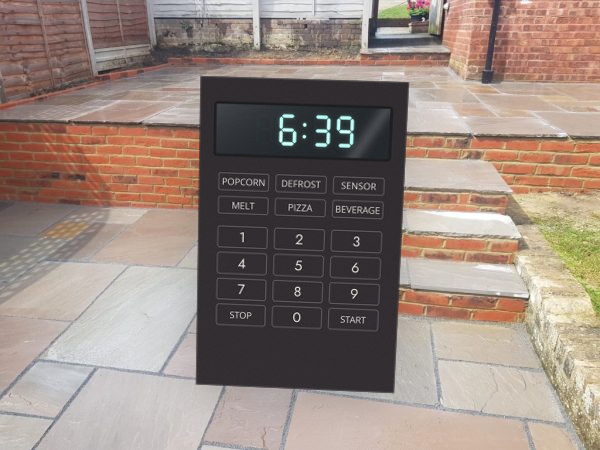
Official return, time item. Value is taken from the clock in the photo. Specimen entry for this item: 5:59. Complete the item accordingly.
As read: 6:39
